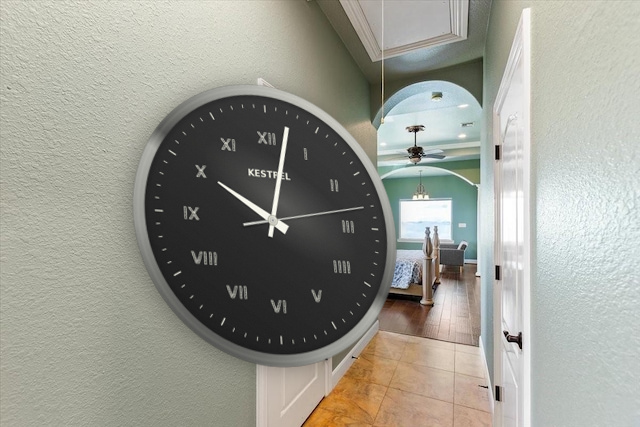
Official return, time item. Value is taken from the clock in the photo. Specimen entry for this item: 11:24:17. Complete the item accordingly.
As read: 10:02:13
